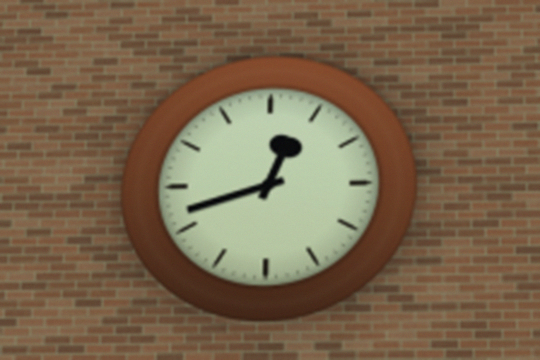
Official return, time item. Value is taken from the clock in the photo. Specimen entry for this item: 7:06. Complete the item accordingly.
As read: 12:42
